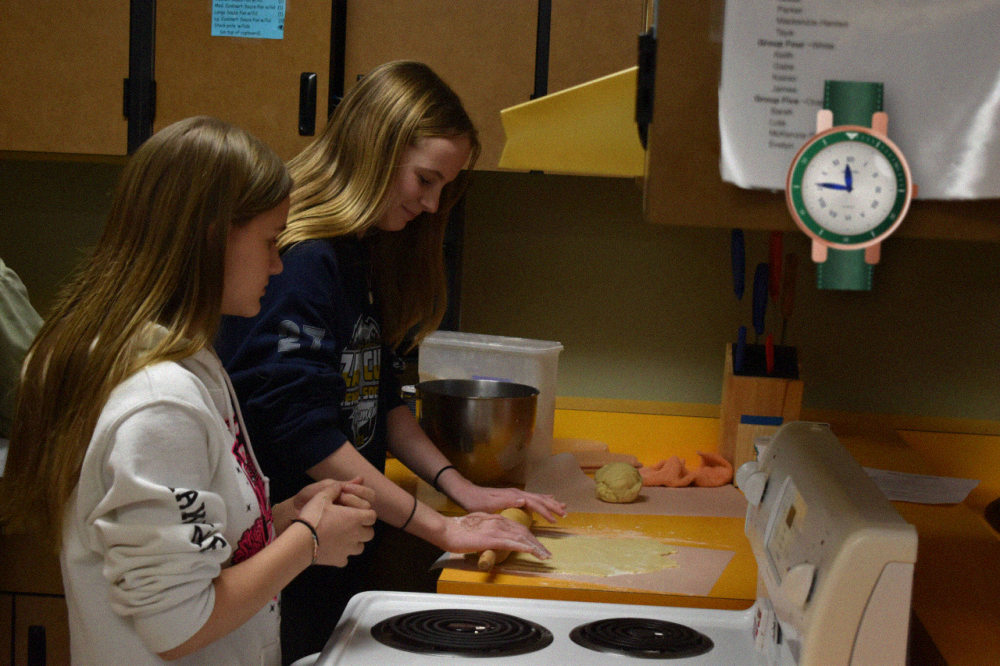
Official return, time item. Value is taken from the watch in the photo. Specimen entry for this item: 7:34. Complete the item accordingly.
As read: 11:46
